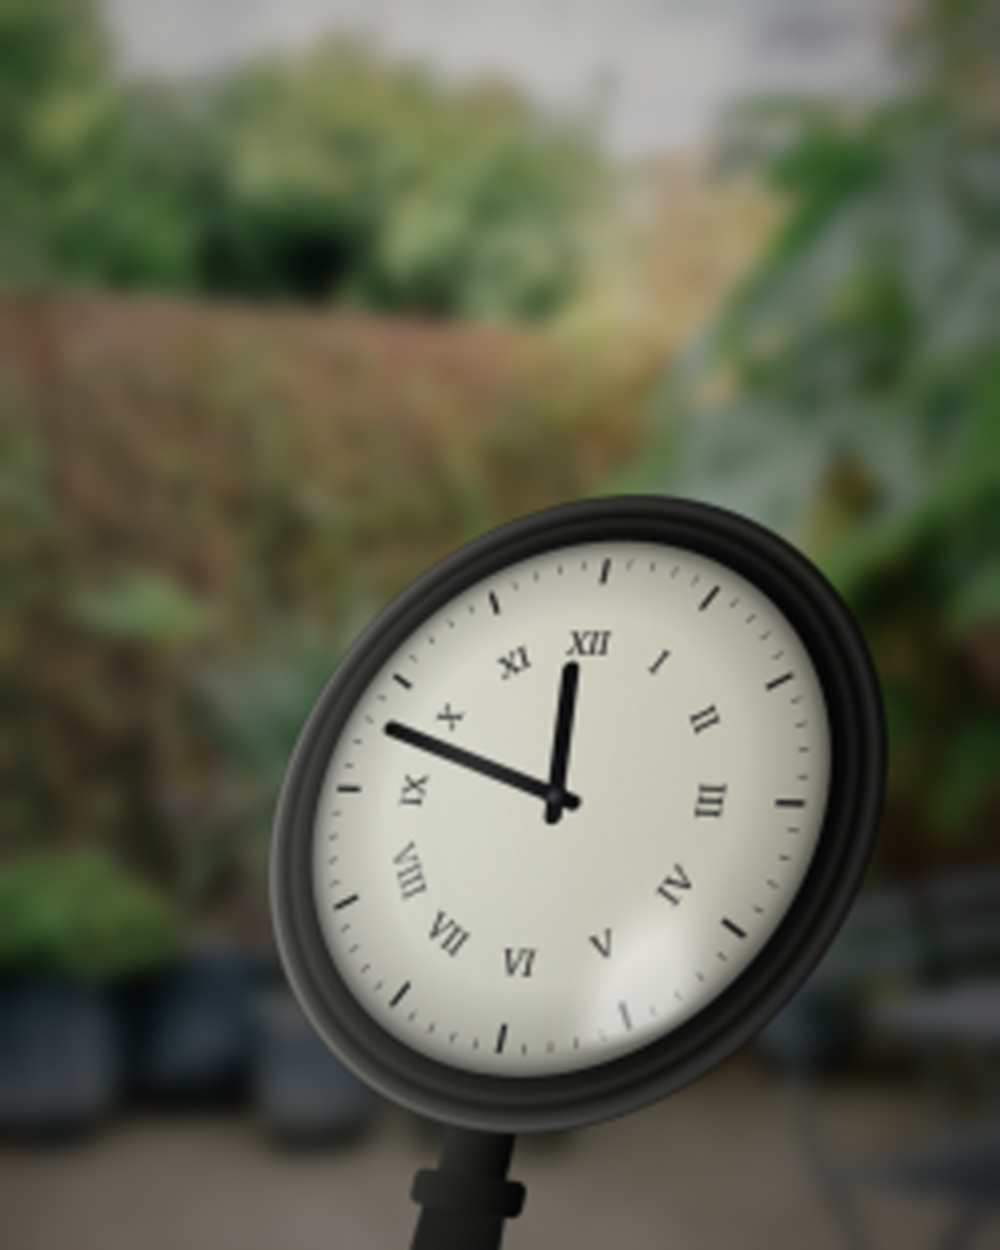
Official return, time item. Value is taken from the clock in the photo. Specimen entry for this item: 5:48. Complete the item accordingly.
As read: 11:48
